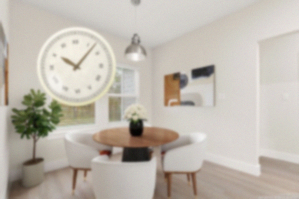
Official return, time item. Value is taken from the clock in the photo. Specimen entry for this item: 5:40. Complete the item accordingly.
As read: 10:07
